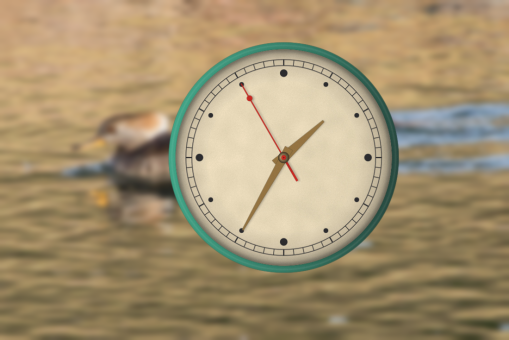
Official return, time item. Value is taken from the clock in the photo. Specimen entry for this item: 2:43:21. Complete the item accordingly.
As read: 1:34:55
